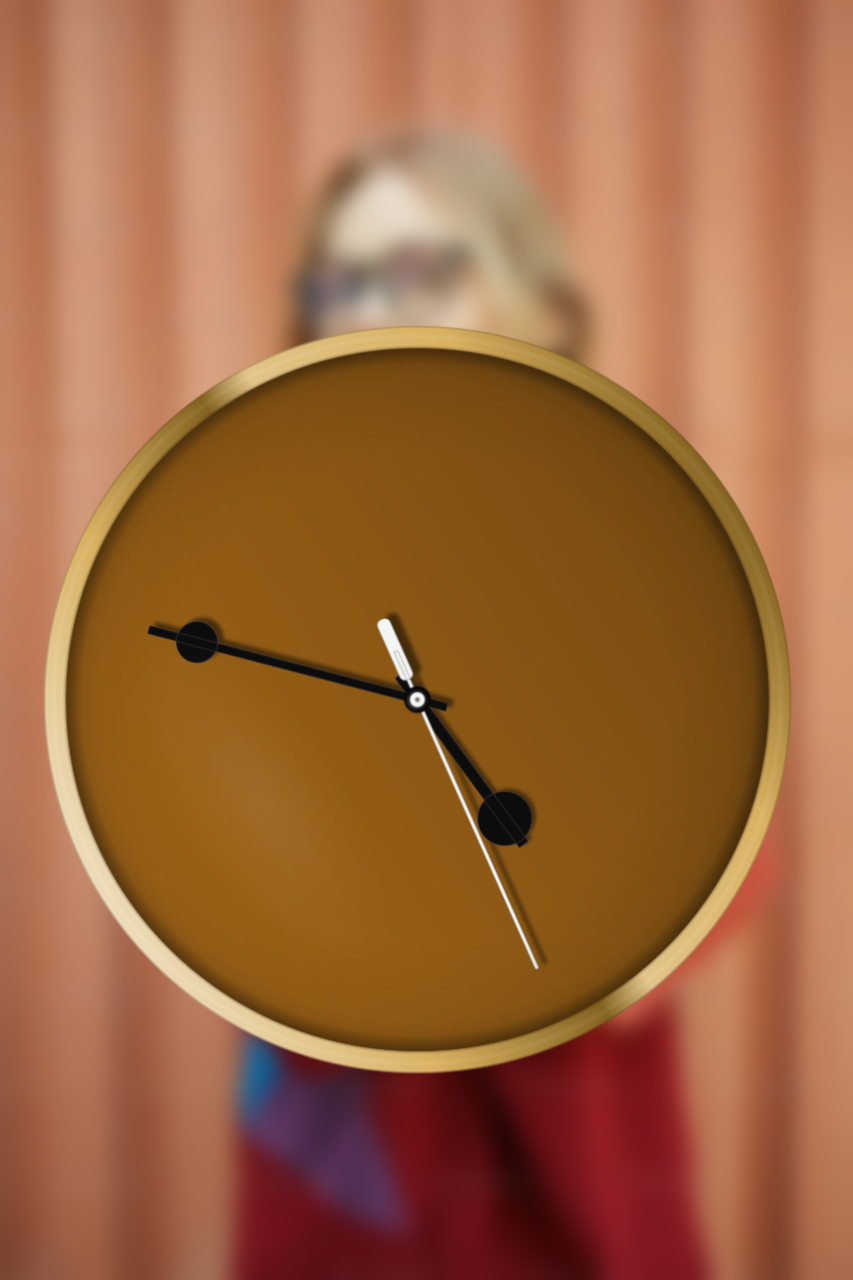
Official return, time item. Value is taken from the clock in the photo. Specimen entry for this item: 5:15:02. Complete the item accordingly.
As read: 4:47:26
